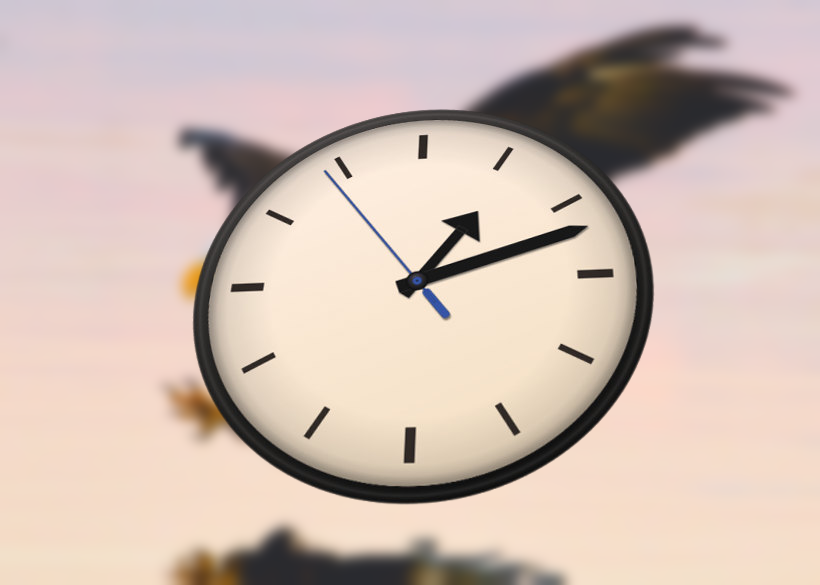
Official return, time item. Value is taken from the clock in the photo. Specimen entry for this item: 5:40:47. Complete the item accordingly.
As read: 1:11:54
